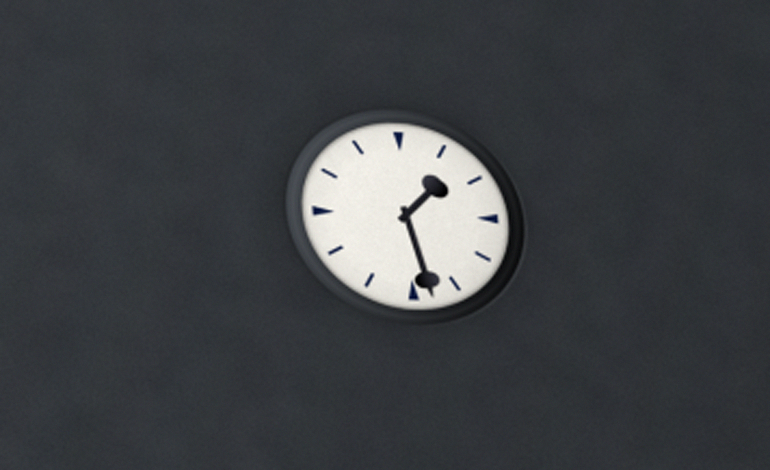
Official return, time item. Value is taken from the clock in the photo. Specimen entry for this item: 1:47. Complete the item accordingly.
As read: 1:28
